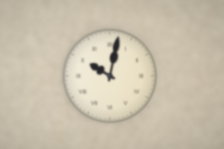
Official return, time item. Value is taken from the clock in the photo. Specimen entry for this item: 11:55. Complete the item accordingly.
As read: 10:02
